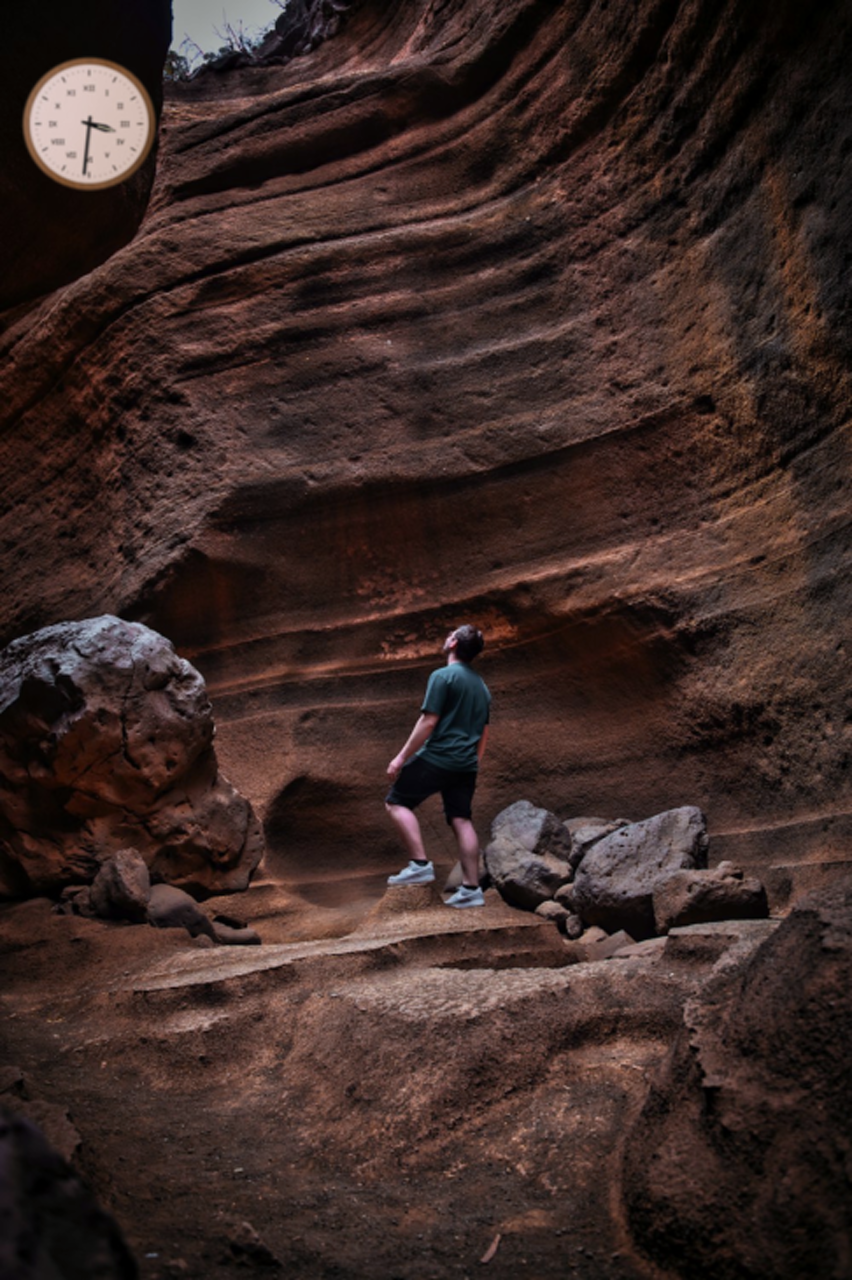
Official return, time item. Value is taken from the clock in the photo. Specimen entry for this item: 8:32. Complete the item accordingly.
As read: 3:31
